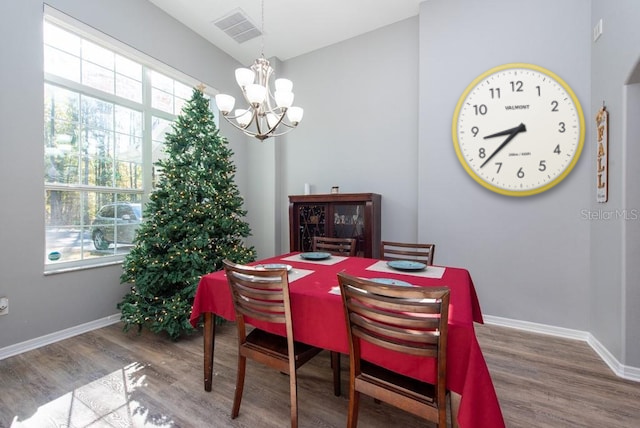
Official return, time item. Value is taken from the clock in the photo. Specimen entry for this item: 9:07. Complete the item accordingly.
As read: 8:38
